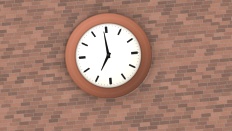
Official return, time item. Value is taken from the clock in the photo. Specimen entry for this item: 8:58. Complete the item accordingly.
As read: 6:59
